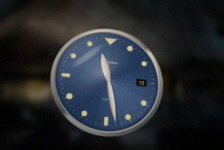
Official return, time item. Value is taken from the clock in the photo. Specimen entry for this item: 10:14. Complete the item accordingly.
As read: 11:28
